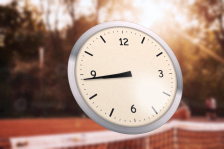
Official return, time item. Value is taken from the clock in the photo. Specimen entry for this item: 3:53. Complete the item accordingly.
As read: 8:44
